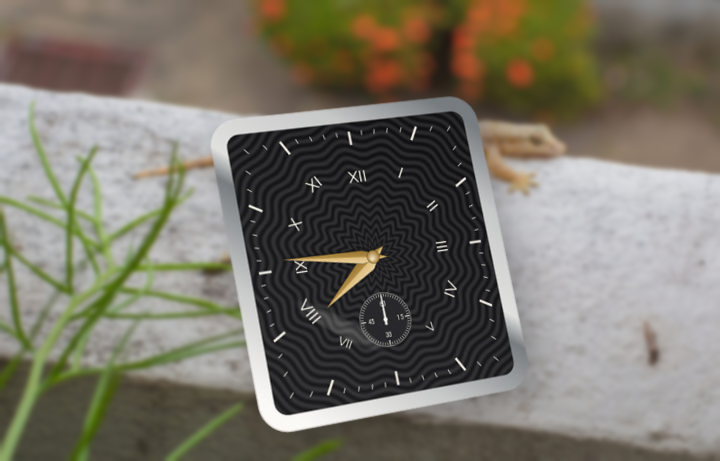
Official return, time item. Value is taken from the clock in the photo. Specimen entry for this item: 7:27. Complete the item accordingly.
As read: 7:46
